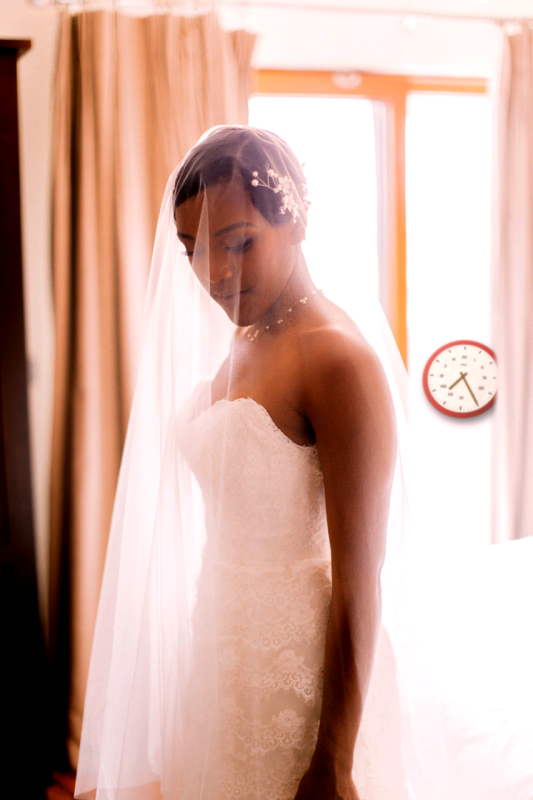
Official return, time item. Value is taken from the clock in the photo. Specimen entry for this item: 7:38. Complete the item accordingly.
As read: 7:25
